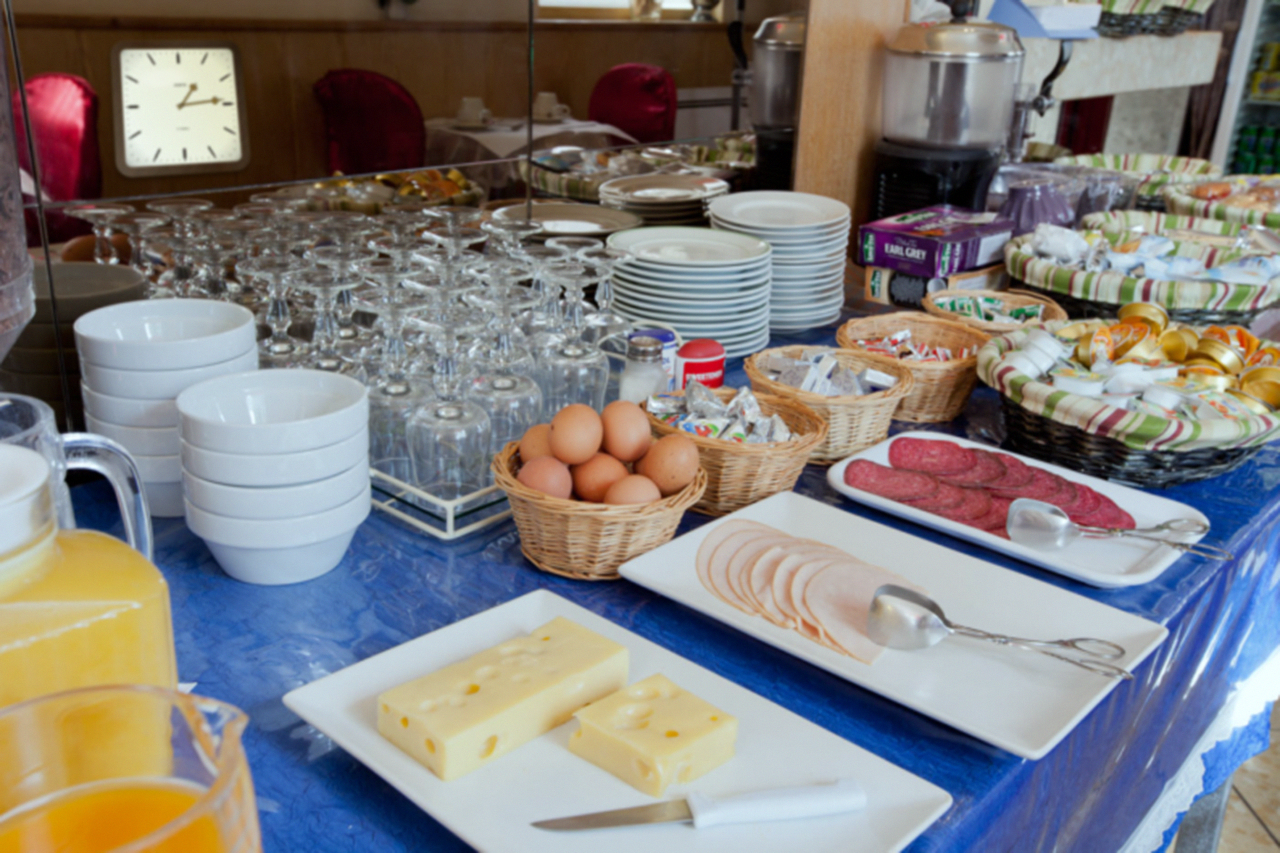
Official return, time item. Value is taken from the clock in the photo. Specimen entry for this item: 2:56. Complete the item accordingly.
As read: 1:14
